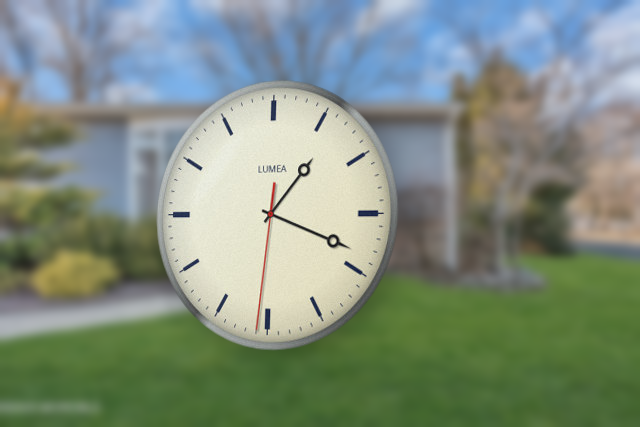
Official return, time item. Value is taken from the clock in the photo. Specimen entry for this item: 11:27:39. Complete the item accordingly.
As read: 1:18:31
